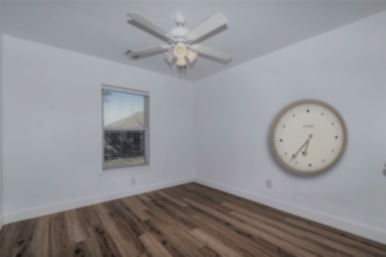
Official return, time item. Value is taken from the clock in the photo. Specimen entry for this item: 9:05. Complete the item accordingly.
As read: 6:37
